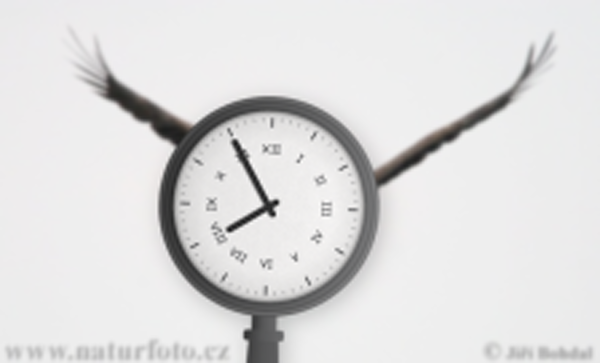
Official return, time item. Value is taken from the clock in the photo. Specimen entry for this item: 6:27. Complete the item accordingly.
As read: 7:55
